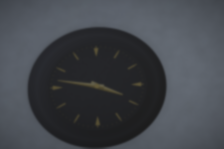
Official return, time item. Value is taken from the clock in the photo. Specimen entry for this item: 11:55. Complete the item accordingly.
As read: 3:47
